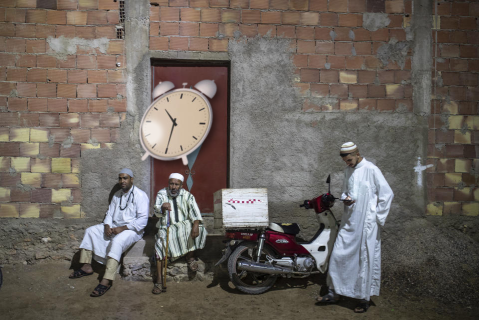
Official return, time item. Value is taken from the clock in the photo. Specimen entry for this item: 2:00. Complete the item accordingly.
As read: 10:30
